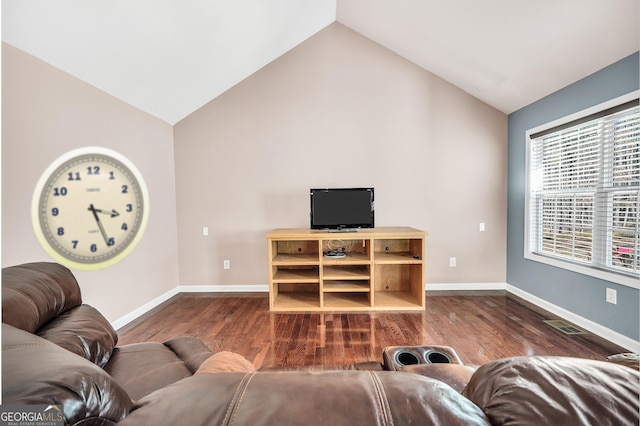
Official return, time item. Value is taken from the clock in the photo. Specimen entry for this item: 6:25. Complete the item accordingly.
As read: 3:26
